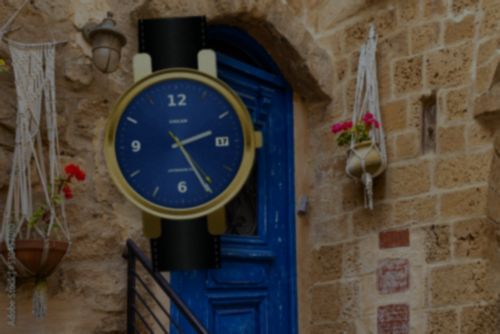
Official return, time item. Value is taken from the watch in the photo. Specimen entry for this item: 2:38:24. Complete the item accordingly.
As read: 2:25:24
